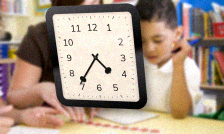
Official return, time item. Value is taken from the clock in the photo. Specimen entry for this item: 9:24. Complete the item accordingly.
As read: 4:36
